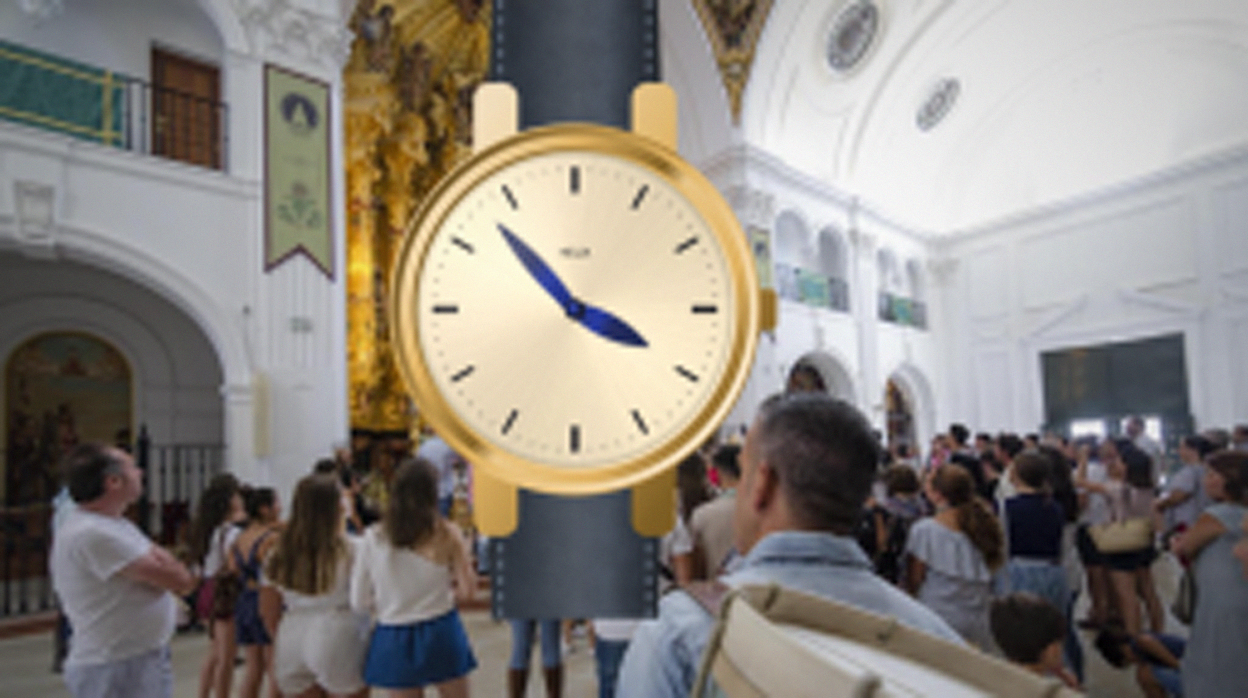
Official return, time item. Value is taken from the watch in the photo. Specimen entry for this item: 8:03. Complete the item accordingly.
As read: 3:53
